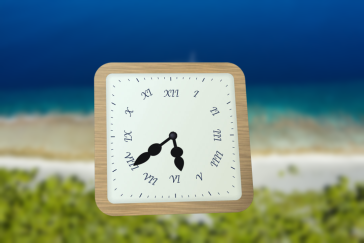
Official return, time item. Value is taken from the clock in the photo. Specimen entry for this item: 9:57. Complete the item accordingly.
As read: 5:39
